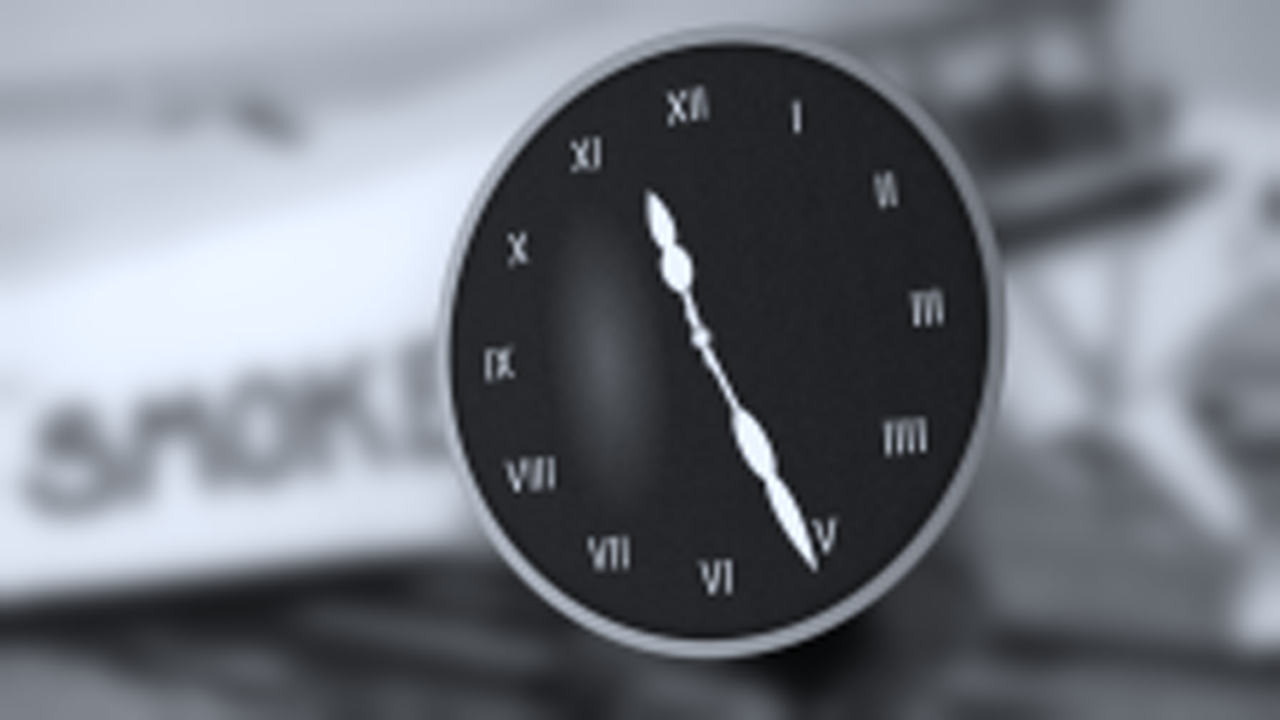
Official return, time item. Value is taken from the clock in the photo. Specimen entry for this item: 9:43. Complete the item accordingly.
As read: 11:26
